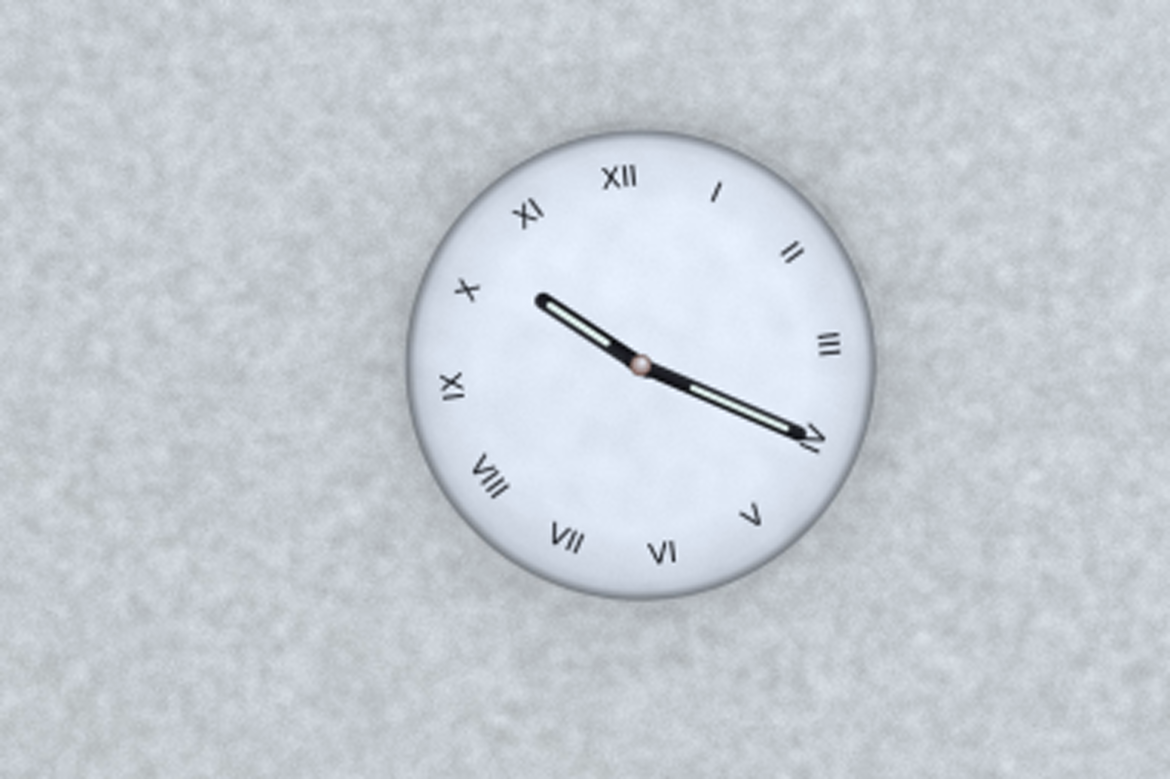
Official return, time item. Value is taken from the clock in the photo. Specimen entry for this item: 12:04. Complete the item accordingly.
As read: 10:20
